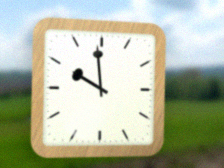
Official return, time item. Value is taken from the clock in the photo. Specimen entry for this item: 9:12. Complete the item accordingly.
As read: 9:59
